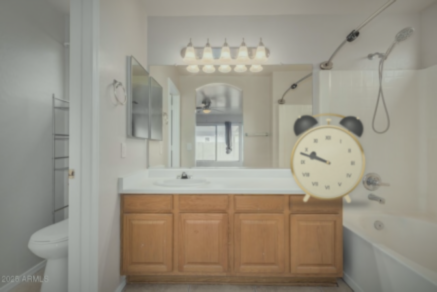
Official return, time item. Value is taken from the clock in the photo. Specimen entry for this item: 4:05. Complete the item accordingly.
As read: 9:48
